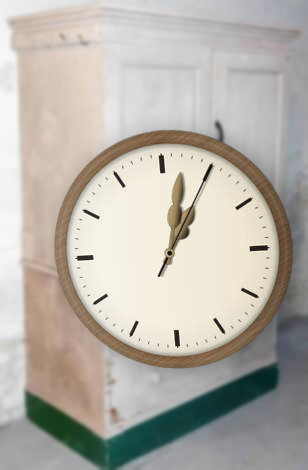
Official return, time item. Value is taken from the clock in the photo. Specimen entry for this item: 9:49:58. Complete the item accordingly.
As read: 1:02:05
